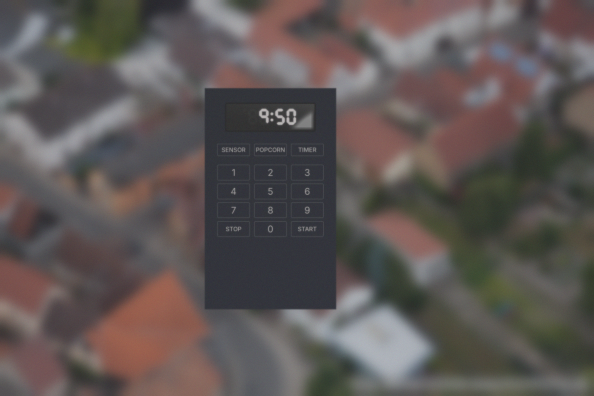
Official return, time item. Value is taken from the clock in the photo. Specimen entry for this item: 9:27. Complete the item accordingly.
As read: 9:50
